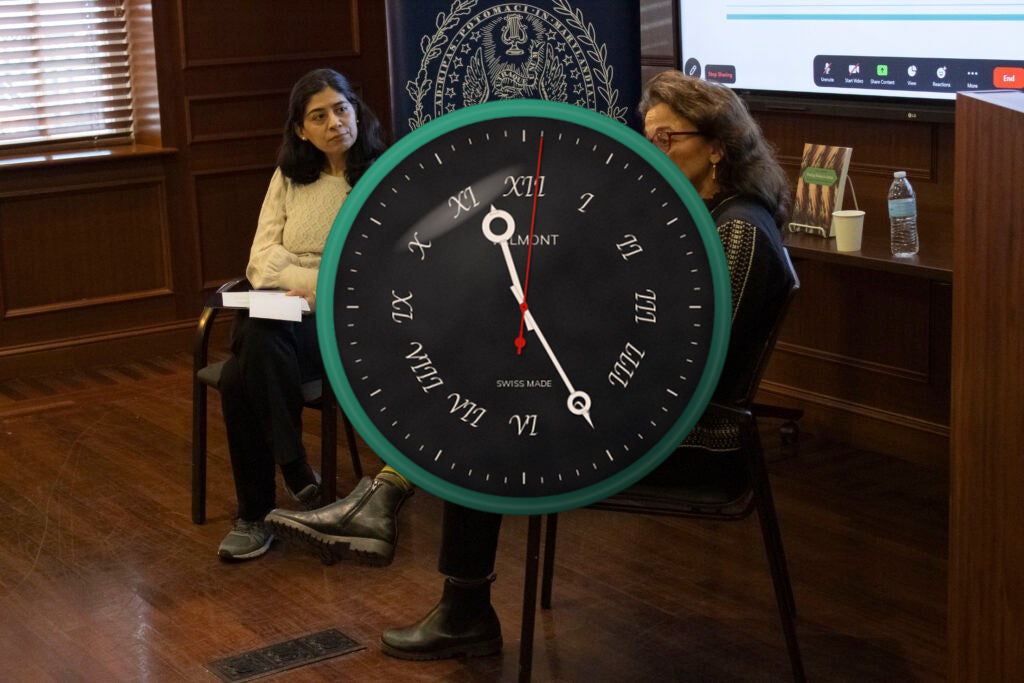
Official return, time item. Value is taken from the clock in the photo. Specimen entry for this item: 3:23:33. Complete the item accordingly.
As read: 11:25:01
